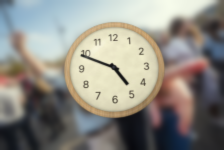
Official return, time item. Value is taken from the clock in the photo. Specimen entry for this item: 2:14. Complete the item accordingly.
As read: 4:49
